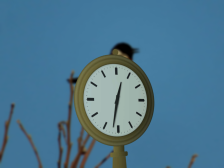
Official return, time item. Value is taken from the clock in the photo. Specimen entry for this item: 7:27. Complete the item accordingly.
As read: 12:32
